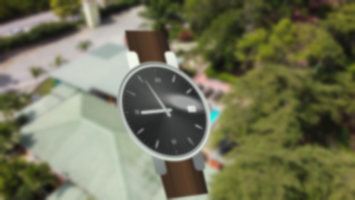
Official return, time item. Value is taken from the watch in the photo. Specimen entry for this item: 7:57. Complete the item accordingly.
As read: 8:56
